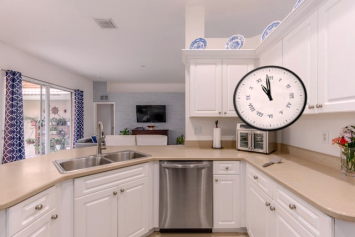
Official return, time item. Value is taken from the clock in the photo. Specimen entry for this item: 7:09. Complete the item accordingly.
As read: 10:59
